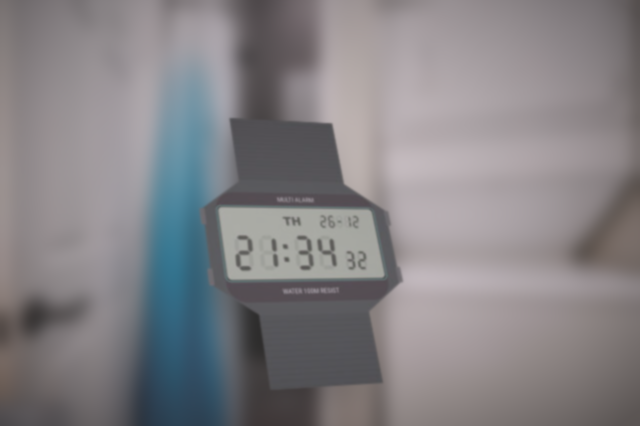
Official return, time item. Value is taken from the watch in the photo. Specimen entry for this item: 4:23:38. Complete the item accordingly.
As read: 21:34:32
